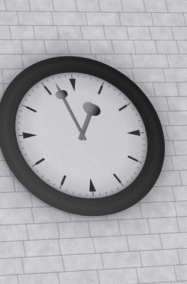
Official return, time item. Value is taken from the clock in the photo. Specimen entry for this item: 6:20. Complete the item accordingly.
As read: 12:57
